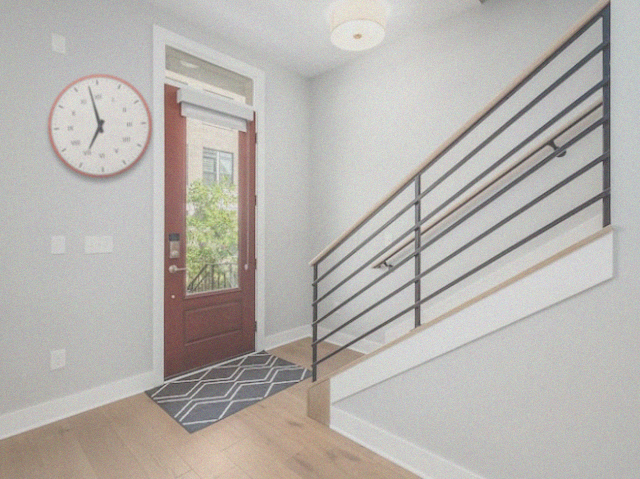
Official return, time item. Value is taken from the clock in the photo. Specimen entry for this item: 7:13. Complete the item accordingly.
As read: 6:58
